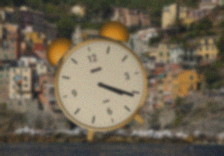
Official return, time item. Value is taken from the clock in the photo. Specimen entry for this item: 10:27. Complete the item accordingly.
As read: 4:21
